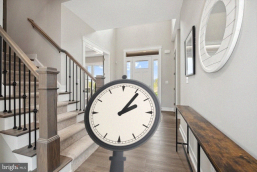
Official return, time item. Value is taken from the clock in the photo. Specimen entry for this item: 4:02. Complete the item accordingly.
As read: 2:06
